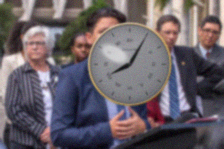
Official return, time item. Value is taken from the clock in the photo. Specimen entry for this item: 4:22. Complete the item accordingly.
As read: 8:05
